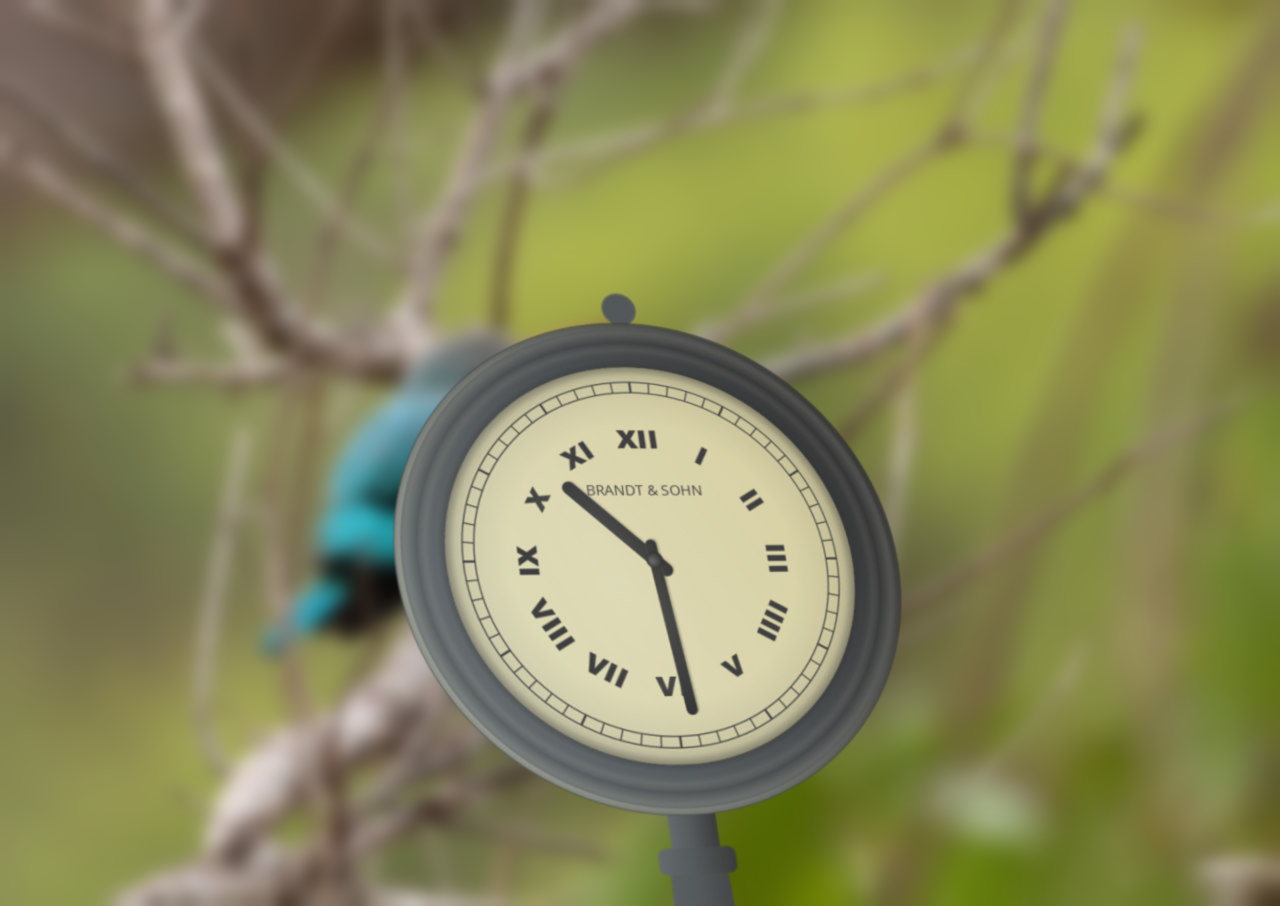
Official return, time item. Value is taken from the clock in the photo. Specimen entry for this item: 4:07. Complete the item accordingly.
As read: 10:29
